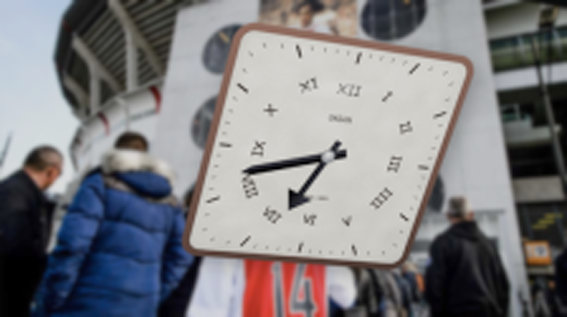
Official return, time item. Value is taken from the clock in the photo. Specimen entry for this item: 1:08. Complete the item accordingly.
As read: 6:42
